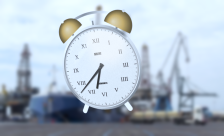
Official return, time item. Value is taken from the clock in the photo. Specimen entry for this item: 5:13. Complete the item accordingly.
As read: 6:38
